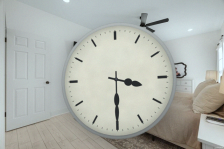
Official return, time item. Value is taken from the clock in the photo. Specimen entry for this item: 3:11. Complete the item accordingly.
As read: 3:30
